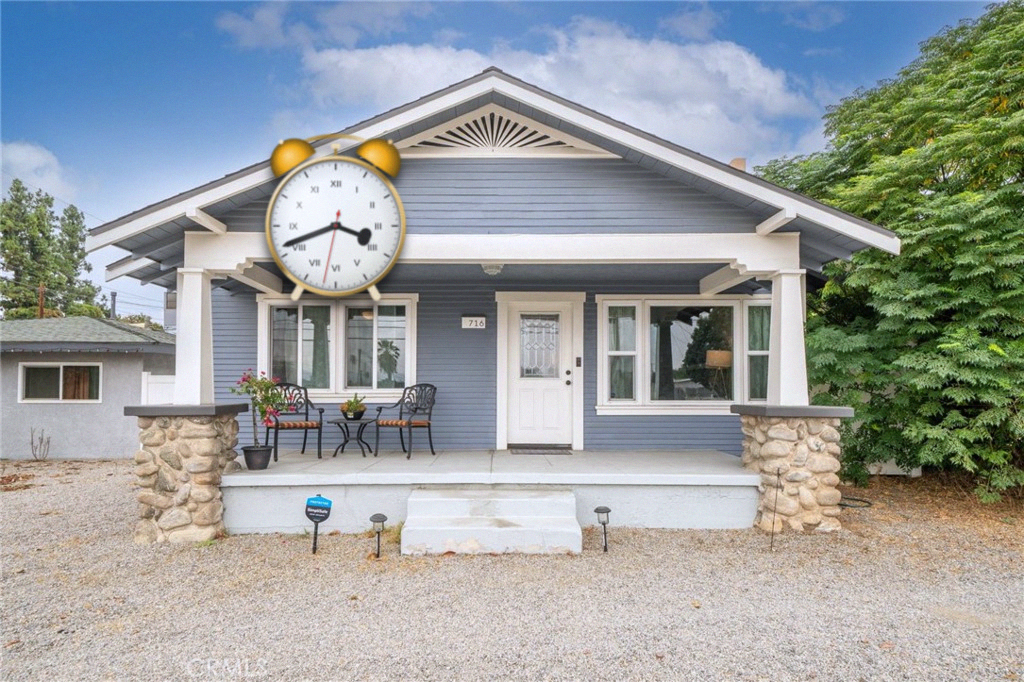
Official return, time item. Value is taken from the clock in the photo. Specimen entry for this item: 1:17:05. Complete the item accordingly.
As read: 3:41:32
